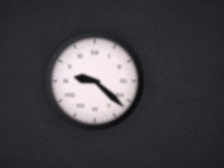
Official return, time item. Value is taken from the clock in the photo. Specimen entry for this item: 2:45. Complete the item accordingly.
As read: 9:22
